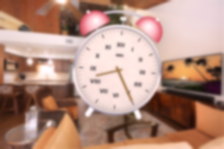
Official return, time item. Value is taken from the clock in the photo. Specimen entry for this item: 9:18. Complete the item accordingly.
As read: 8:25
